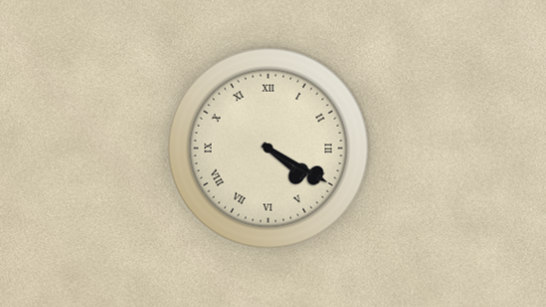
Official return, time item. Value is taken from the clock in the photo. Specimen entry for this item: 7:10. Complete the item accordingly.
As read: 4:20
